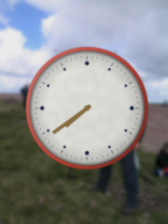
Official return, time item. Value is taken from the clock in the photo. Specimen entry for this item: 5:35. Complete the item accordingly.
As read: 7:39
